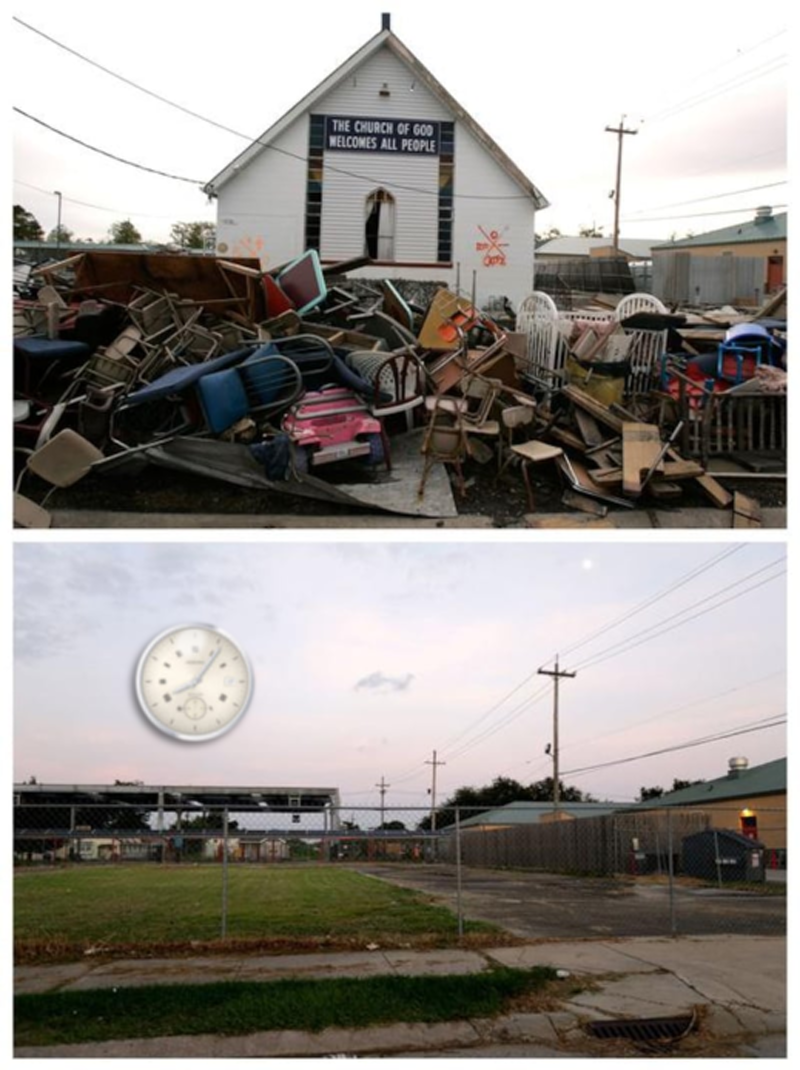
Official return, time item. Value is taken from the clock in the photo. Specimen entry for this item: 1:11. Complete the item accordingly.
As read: 8:06
